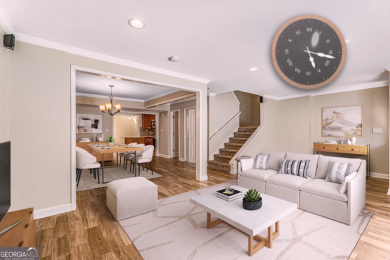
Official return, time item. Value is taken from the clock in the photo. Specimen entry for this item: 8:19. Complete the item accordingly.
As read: 5:17
